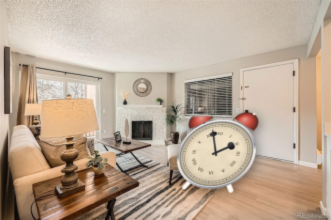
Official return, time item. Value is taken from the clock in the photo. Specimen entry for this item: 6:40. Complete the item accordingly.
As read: 1:57
